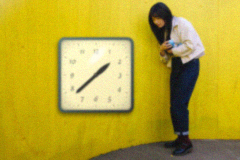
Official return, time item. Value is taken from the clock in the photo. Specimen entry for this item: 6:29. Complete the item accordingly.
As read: 1:38
